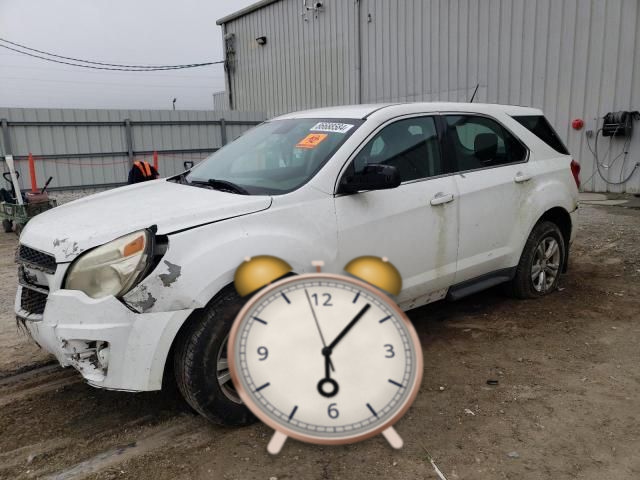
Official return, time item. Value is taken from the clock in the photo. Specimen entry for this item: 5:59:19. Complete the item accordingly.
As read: 6:06:58
